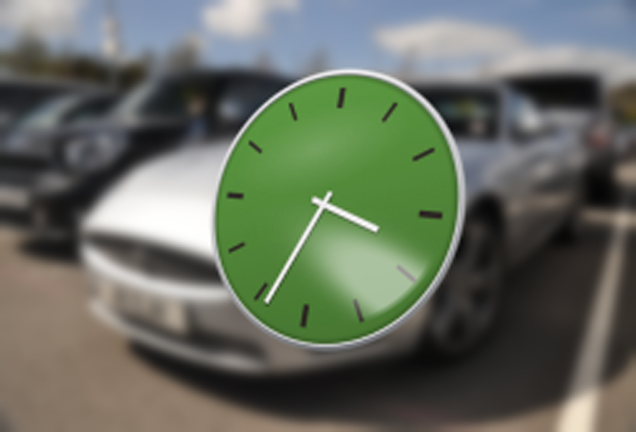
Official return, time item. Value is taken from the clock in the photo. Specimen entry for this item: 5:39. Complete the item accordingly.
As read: 3:34
